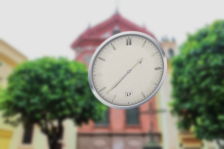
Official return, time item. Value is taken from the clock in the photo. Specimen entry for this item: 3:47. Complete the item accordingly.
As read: 1:38
